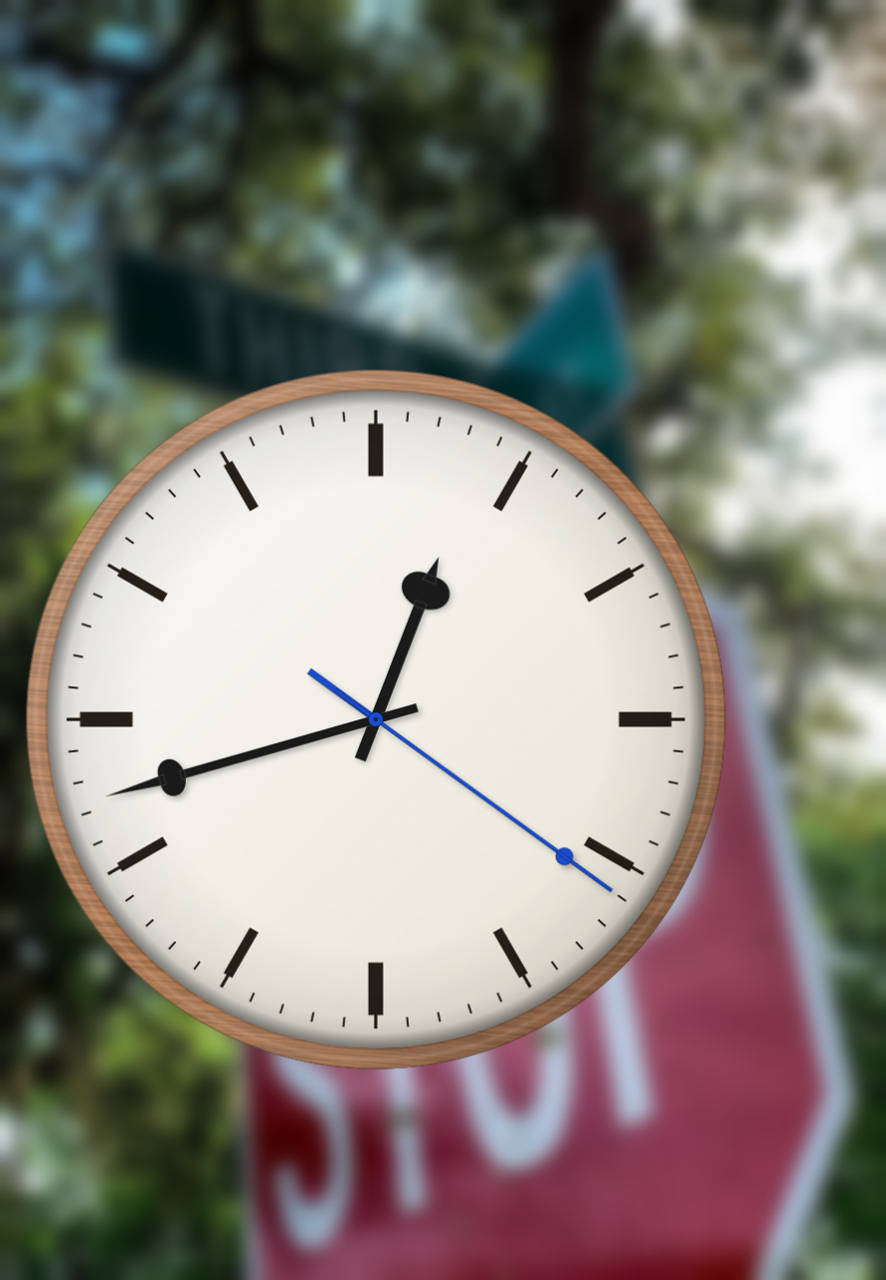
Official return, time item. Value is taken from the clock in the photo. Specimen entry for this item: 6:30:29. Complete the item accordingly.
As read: 12:42:21
